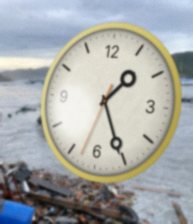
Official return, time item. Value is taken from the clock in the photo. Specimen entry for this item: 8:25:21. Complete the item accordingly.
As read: 1:25:33
